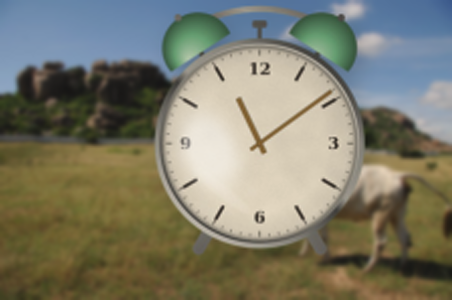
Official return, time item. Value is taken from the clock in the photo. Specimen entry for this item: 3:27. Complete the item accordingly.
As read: 11:09
